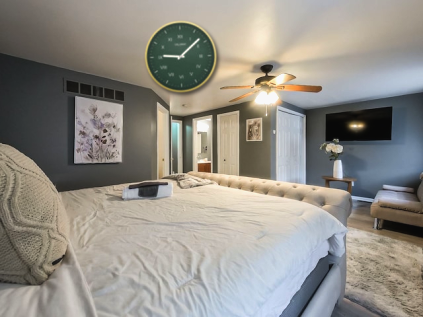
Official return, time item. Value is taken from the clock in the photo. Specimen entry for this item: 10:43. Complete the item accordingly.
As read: 9:08
